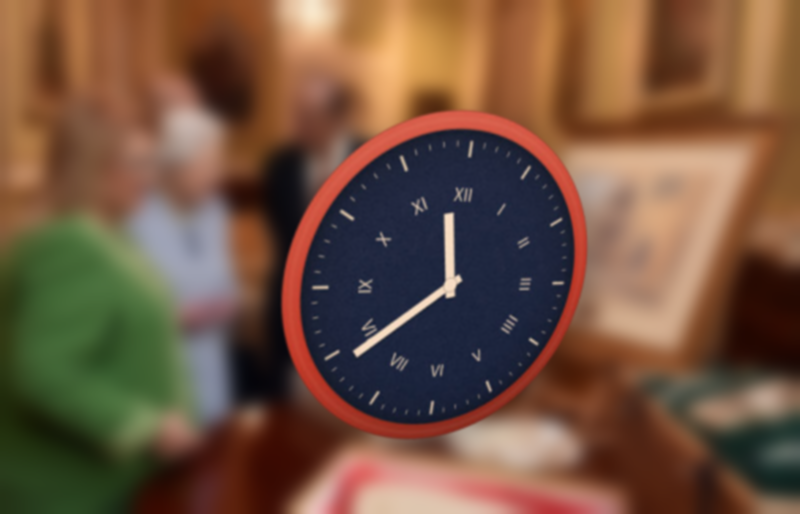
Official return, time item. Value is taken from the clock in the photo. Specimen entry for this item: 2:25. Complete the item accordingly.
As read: 11:39
